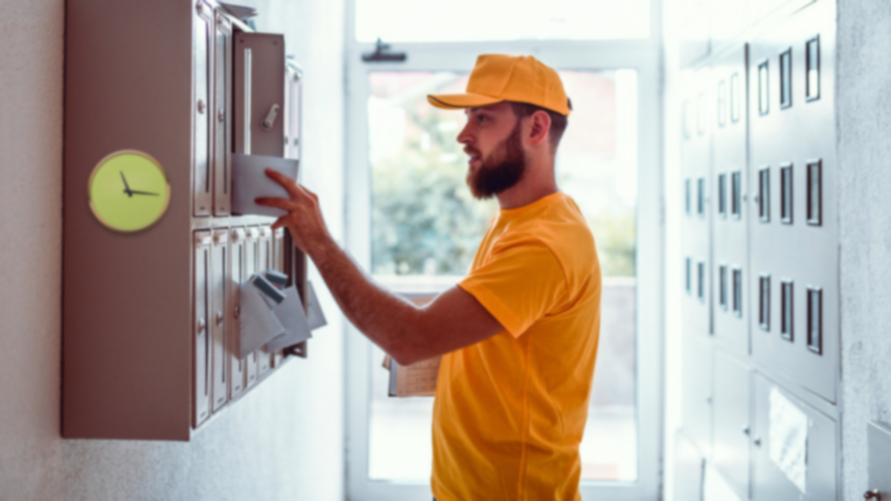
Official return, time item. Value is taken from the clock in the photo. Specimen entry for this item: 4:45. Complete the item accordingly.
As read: 11:16
